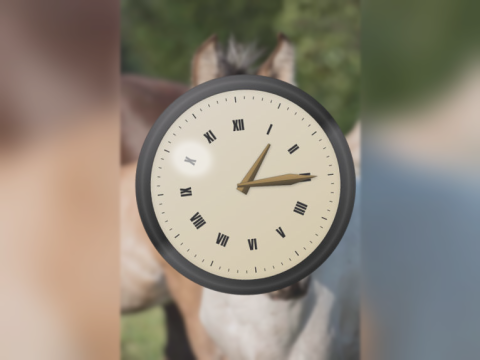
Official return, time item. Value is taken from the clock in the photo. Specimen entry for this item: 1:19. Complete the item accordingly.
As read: 1:15
